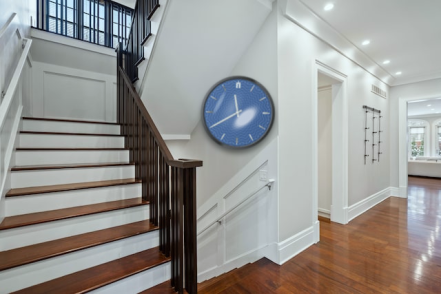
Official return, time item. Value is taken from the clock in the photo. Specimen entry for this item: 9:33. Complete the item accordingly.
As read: 11:40
